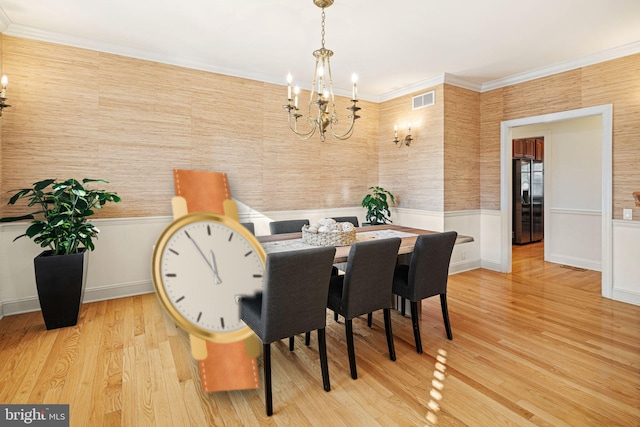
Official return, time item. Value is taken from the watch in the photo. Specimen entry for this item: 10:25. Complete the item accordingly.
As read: 11:55
